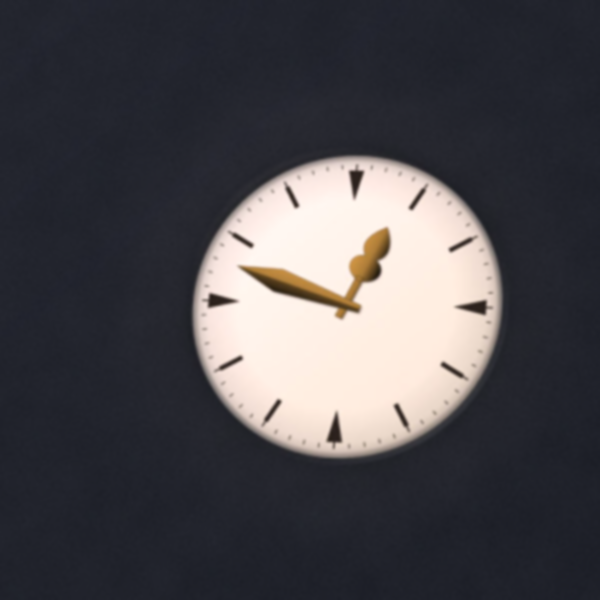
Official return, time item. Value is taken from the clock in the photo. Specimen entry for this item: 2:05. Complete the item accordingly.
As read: 12:48
